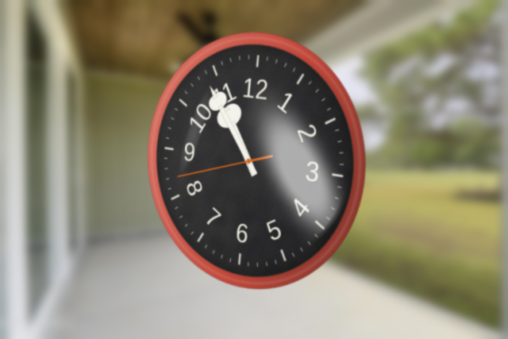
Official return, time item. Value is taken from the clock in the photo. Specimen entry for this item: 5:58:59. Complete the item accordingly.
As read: 10:53:42
